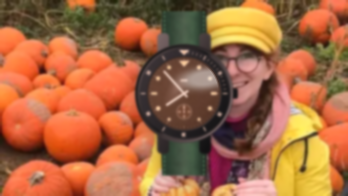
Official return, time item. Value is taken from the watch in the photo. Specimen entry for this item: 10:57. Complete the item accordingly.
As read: 7:53
